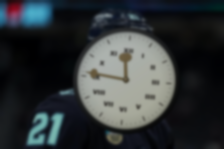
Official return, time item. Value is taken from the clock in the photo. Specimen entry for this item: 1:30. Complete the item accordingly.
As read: 11:46
